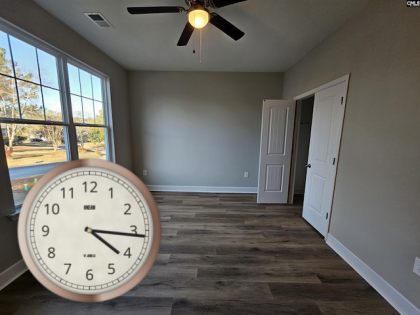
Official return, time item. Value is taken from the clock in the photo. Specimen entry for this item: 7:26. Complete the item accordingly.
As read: 4:16
